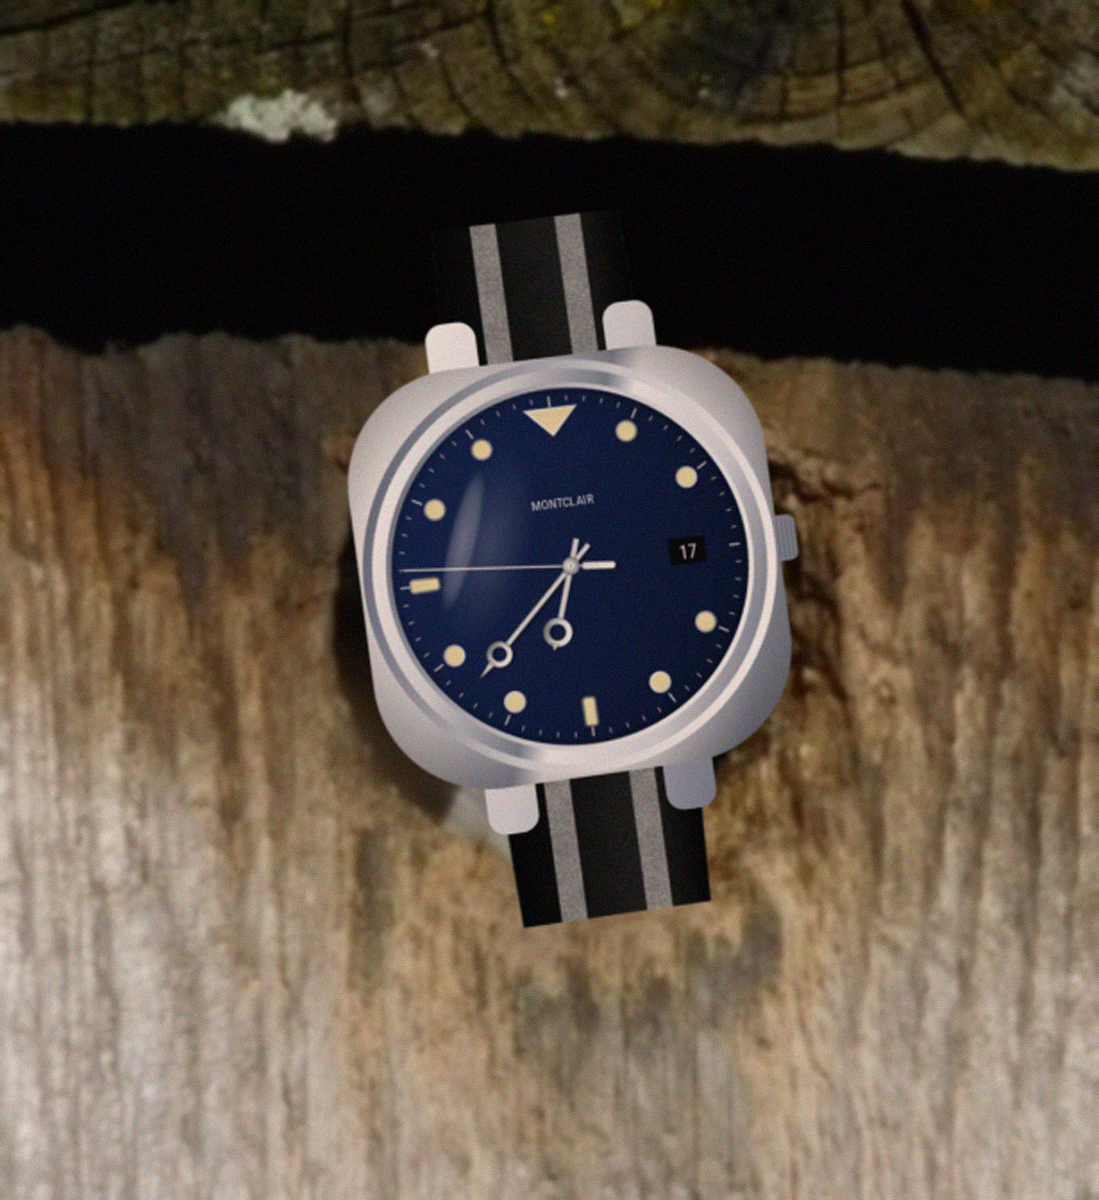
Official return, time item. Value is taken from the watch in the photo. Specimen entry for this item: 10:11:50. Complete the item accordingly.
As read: 6:37:46
